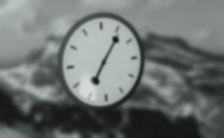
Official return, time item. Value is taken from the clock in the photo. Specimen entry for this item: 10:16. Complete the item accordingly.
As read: 7:06
